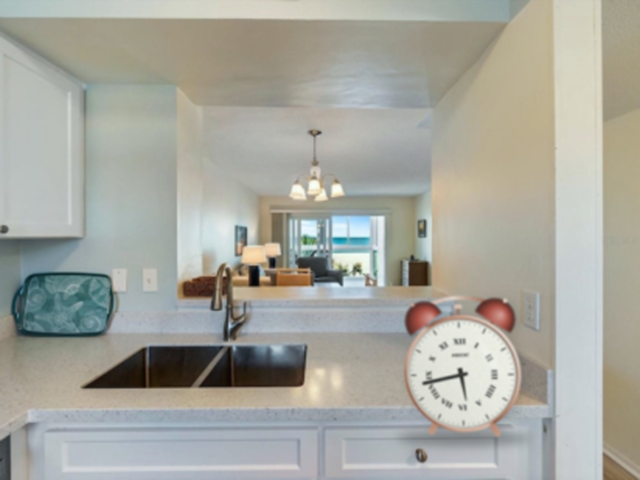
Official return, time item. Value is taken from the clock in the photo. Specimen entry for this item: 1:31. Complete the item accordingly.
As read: 5:43
